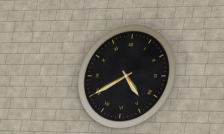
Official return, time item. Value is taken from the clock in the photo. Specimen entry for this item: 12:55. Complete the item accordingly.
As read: 4:40
